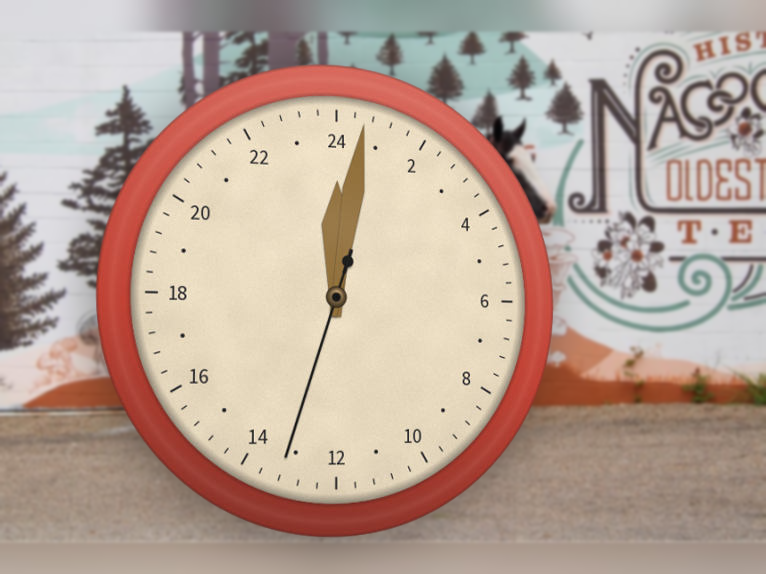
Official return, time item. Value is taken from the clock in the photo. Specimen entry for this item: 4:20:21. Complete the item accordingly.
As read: 0:01:33
